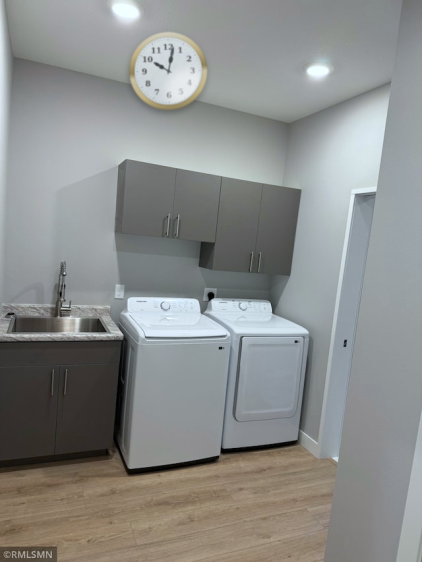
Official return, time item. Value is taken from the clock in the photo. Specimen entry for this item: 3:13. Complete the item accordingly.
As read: 10:02
